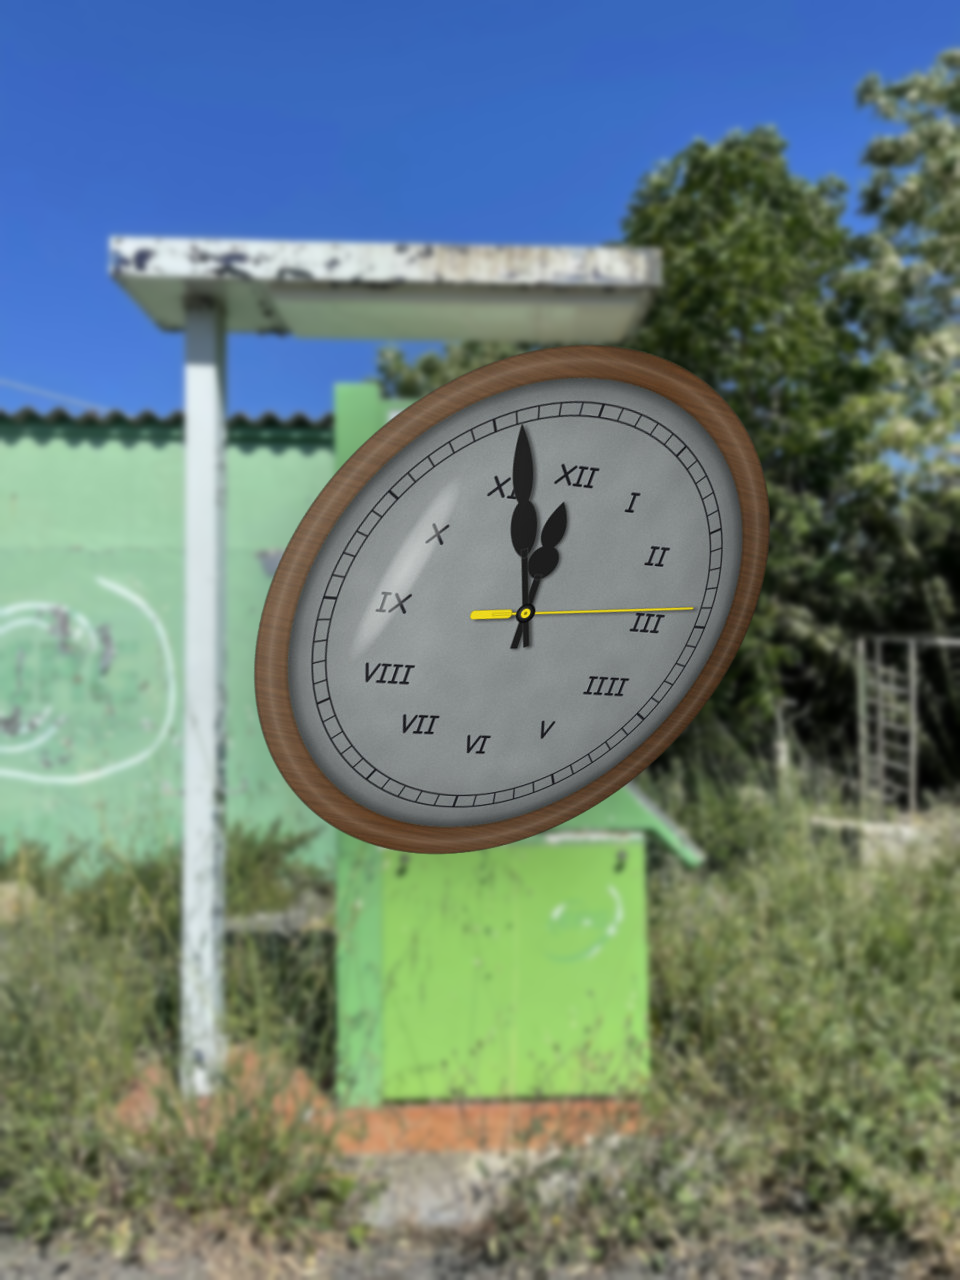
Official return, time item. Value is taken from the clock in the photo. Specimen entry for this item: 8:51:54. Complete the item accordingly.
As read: 11:56:14
